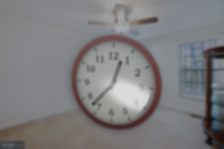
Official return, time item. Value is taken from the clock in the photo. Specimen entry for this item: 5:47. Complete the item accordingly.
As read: 12:37
